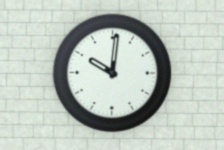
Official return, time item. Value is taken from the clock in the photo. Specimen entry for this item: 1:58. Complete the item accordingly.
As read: 10:01
